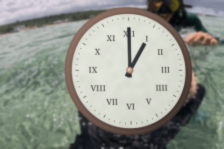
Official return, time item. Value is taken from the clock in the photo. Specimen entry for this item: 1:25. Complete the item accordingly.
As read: 1:00
